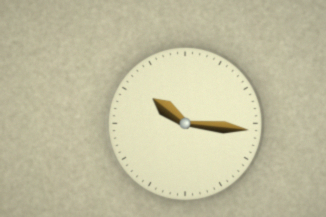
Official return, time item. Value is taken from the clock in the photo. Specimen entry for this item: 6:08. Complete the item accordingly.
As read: 10:16
